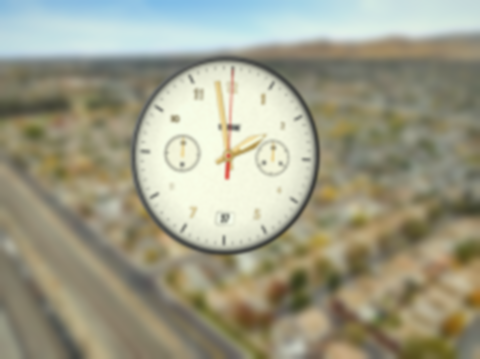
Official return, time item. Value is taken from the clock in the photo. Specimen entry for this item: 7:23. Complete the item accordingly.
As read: 1:58
